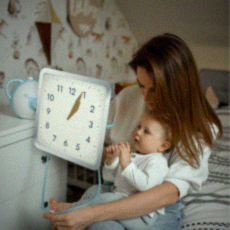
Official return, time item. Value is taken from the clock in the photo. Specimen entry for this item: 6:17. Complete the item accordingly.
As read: 1:04
